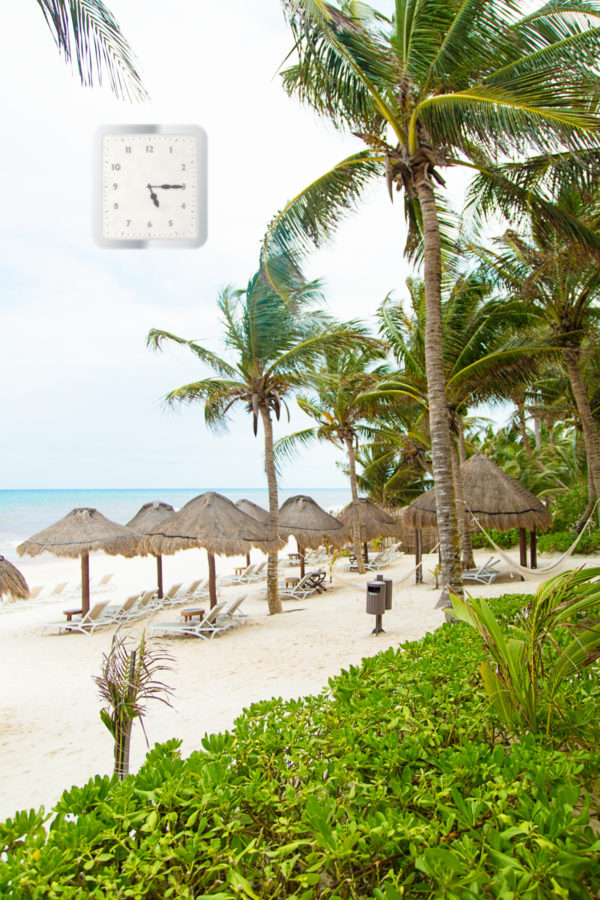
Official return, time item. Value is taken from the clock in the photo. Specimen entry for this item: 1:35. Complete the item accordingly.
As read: 5:15
